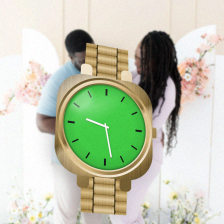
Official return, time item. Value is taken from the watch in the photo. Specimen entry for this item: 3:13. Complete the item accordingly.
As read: 9:28
